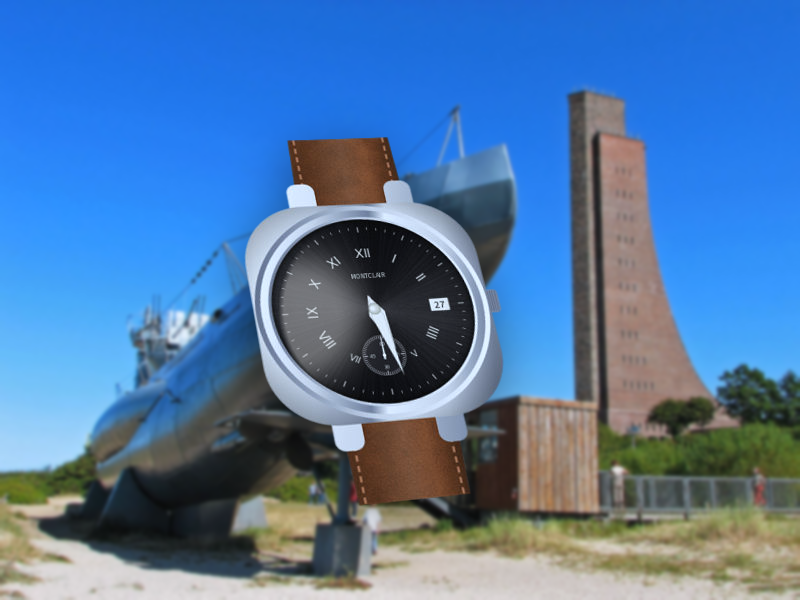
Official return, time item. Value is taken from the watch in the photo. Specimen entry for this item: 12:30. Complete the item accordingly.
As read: 5:28
